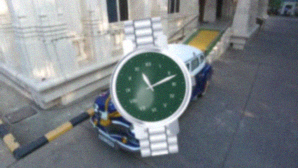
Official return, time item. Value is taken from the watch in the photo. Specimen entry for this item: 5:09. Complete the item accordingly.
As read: 11:12
